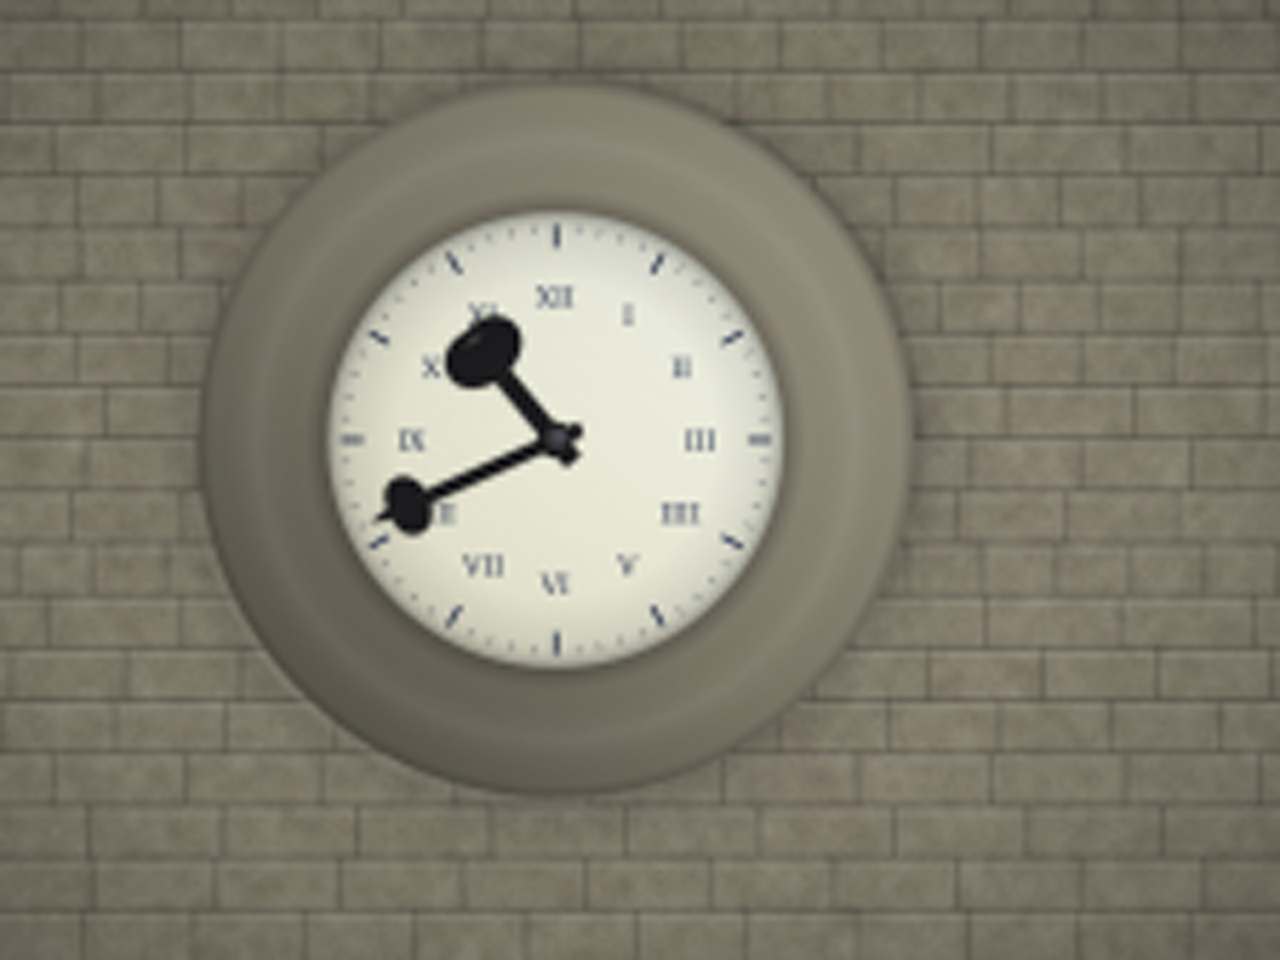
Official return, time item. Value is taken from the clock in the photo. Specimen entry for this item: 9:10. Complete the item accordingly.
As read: 10:41
